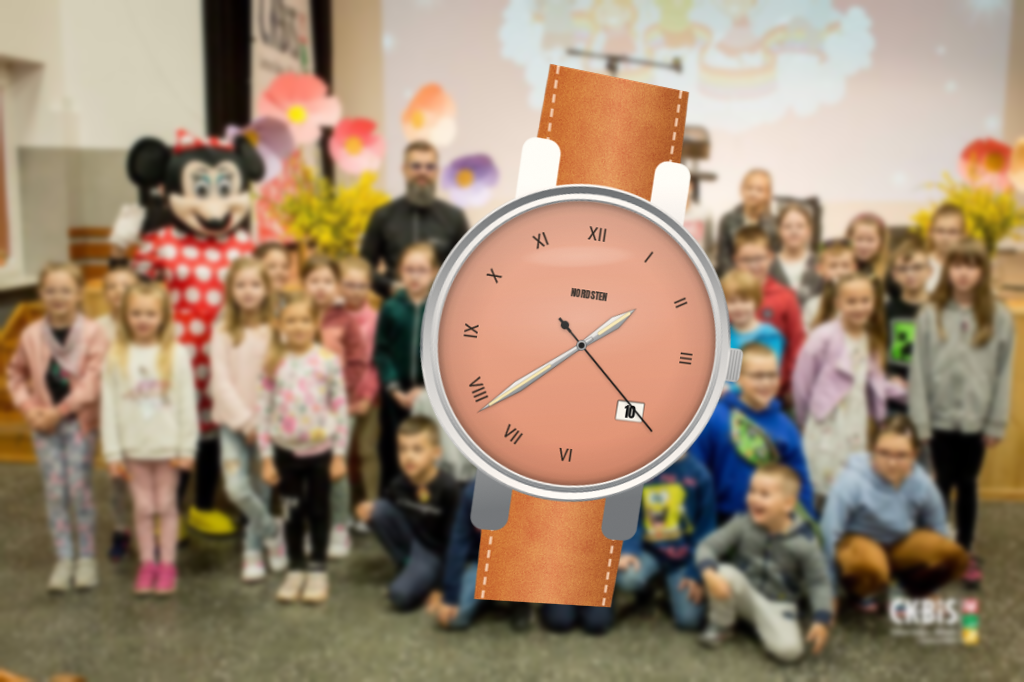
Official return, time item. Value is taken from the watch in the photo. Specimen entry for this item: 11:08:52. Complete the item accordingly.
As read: 1:38:22
